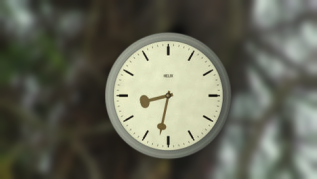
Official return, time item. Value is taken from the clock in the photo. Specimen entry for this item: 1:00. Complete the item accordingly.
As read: 8:32
